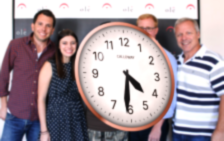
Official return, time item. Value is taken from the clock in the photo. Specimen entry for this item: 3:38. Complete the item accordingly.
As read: 4:31
